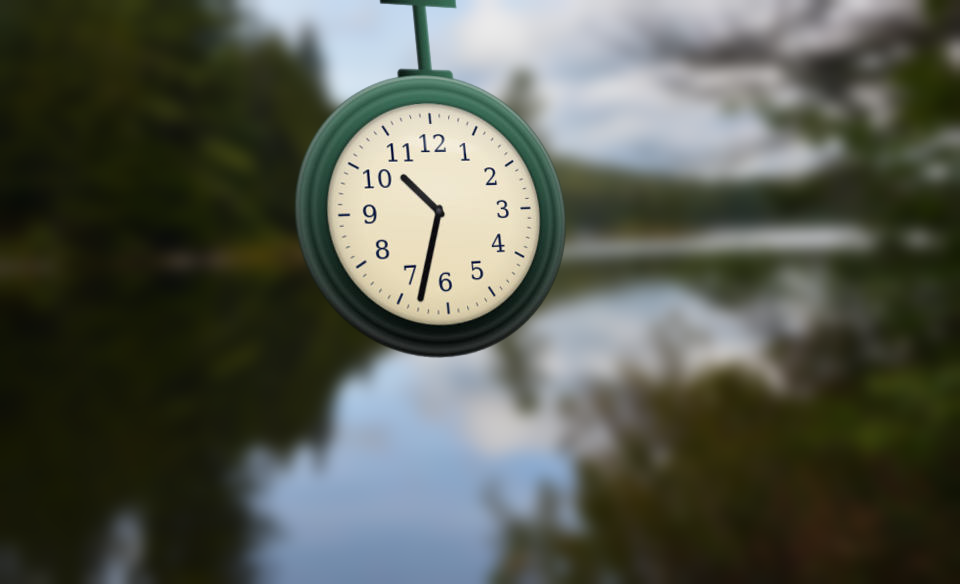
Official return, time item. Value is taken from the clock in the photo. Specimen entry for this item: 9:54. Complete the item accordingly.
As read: 10:33
